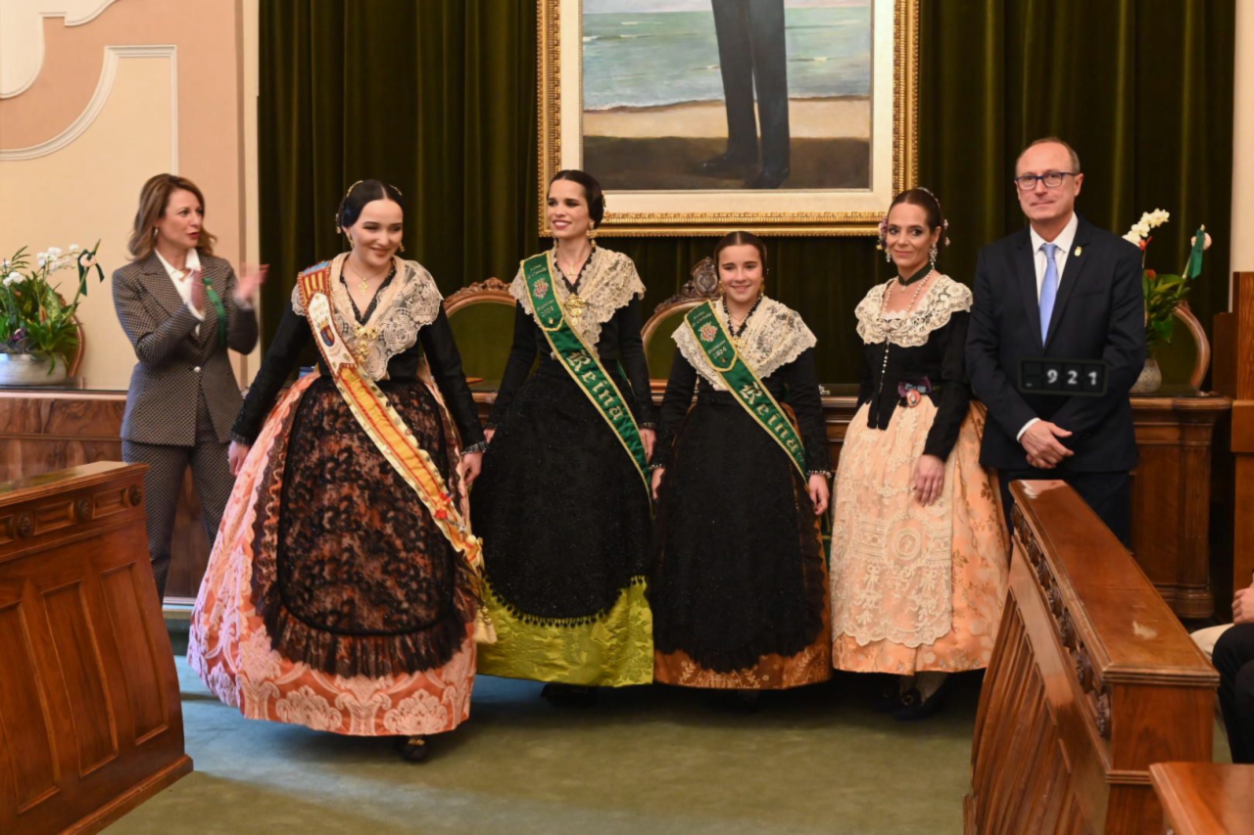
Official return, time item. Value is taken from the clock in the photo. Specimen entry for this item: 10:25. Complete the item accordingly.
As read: 9:21
